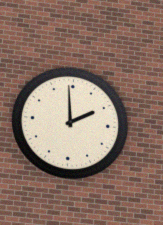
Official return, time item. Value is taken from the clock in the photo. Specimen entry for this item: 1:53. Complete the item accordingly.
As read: 1:59
